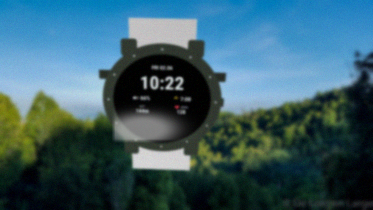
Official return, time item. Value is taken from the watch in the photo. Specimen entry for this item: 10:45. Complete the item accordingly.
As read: 10:22
